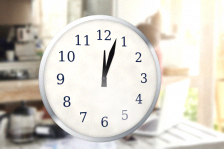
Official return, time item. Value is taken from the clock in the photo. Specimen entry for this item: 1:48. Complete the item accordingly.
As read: 12:03
